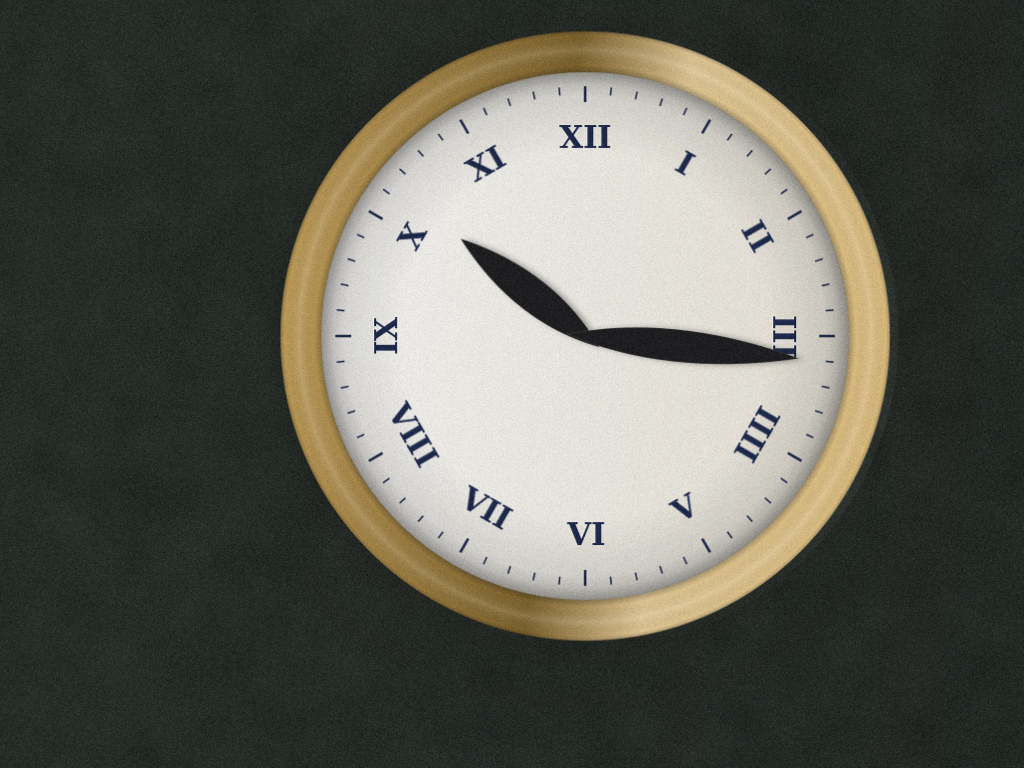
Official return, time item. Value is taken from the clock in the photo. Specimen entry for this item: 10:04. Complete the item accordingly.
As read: 10:16
